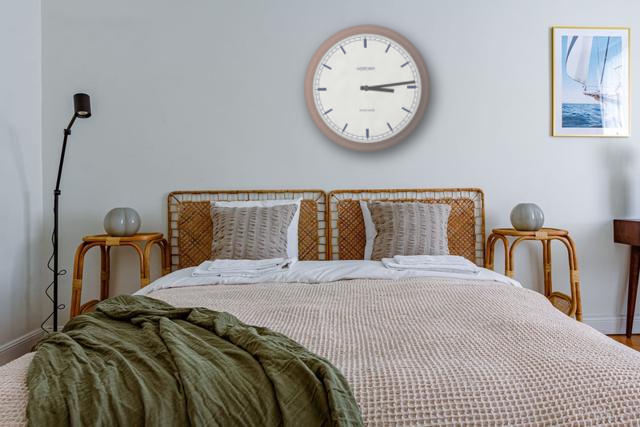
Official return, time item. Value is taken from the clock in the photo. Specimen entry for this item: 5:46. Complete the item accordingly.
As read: 3:14
